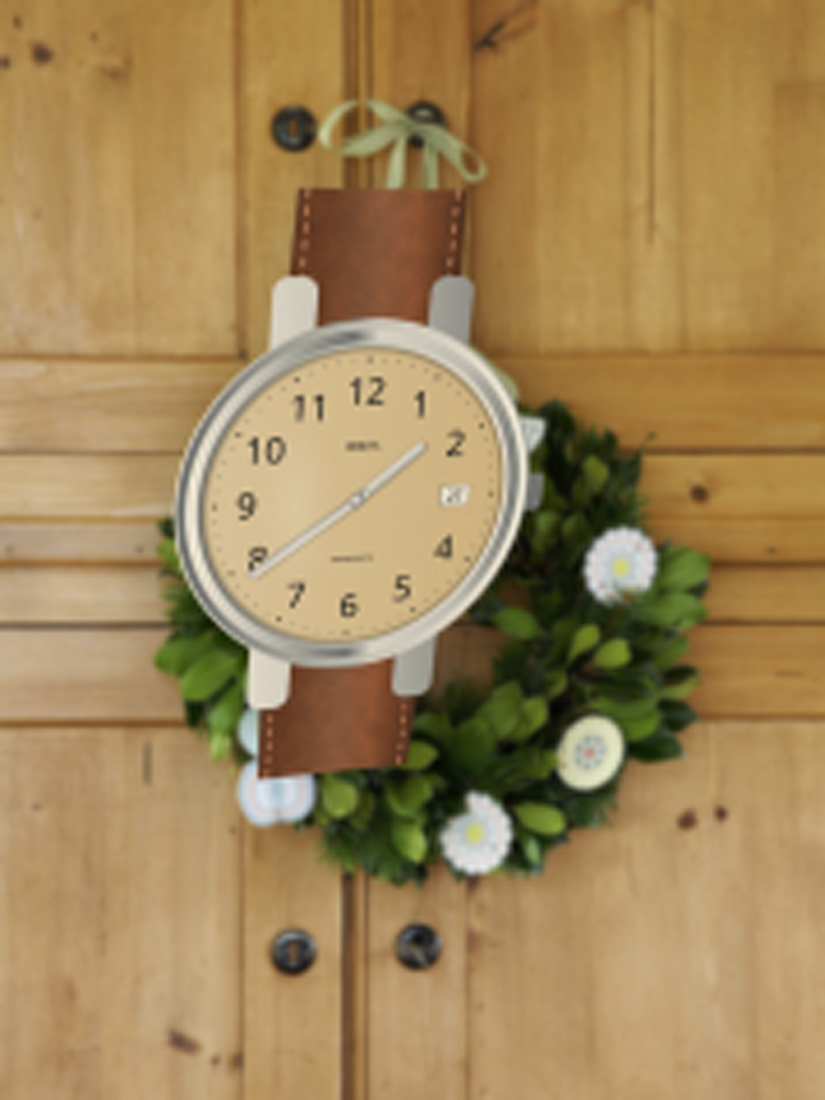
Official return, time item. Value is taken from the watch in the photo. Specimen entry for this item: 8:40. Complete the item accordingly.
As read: 1:39
